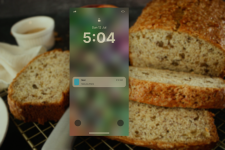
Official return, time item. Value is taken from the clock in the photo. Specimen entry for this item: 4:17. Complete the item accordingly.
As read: 5:04
